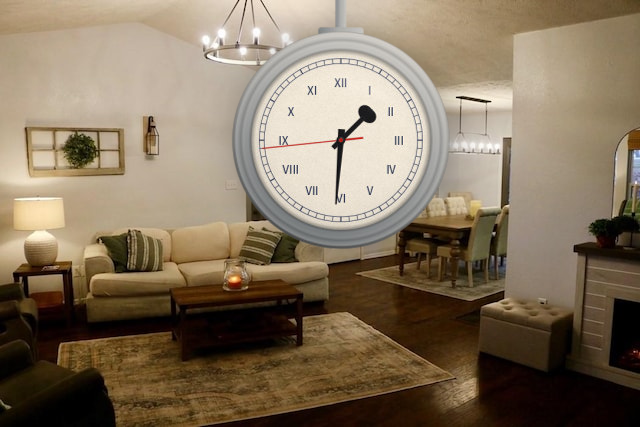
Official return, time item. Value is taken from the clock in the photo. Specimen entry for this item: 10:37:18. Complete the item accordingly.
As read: 1:30:44
